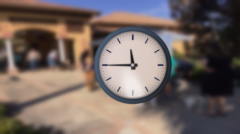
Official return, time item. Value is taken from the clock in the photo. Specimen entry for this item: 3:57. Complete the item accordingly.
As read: 11:45
